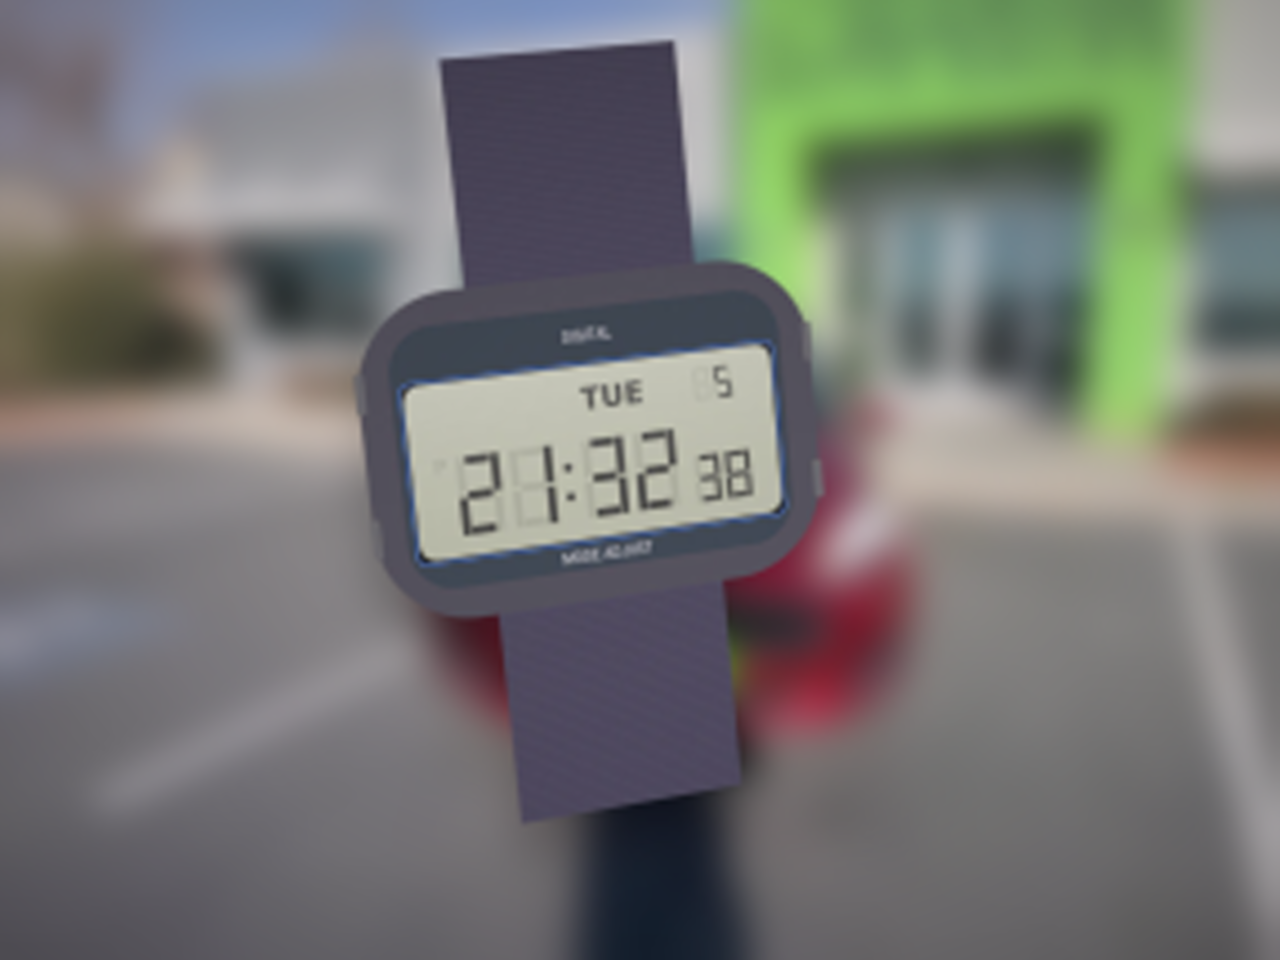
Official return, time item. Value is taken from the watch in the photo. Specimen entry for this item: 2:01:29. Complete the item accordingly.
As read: 21:32:38
